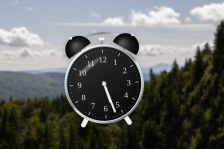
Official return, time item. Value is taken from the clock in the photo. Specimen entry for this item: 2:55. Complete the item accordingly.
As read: 5:27
